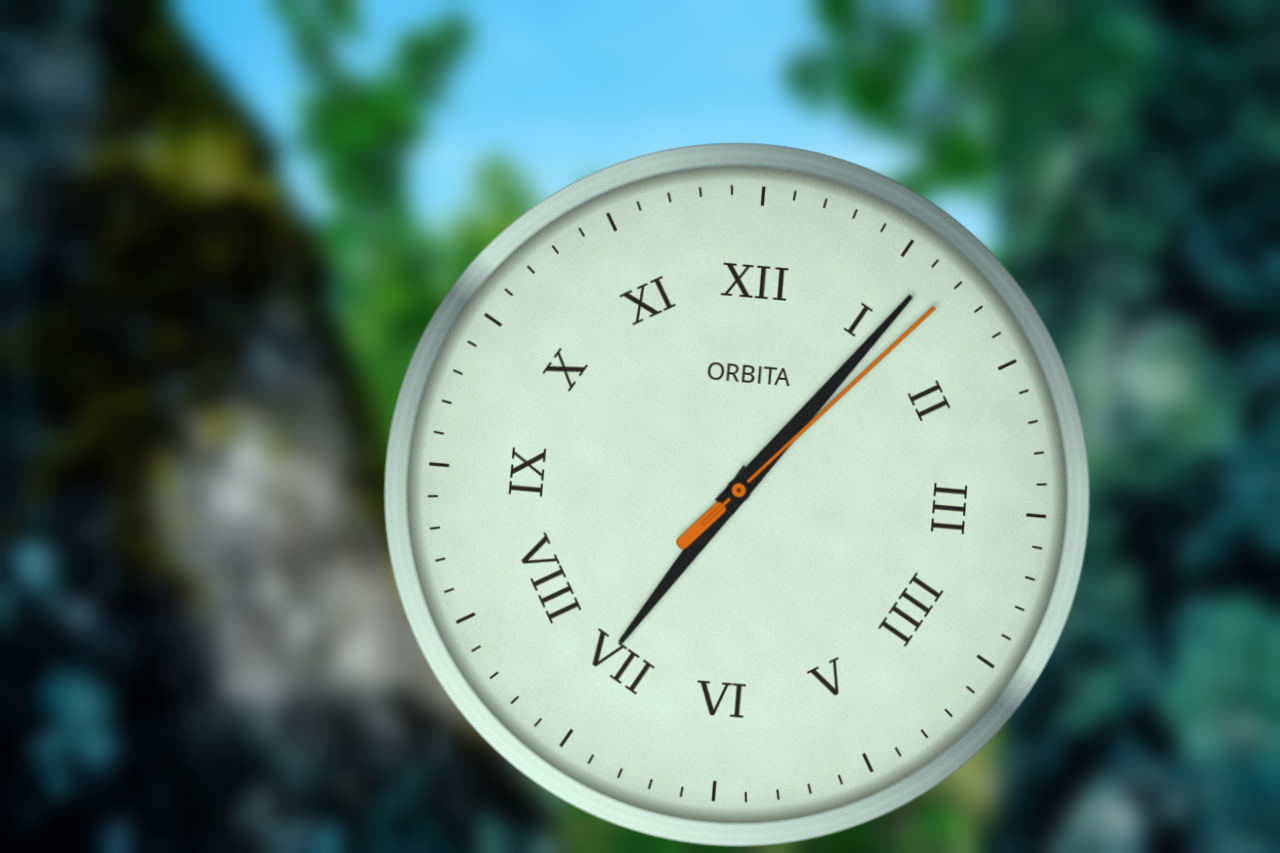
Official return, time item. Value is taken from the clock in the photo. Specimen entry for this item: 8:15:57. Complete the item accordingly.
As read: 7:06:07
